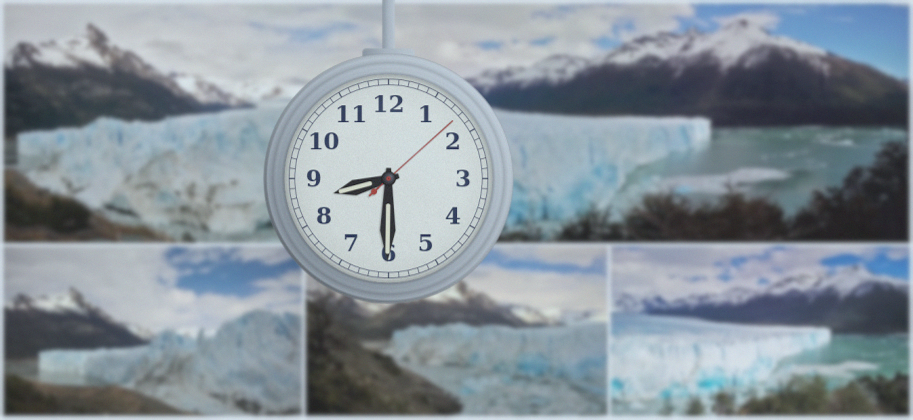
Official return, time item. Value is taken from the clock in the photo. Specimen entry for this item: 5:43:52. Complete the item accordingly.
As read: 8:30:08
